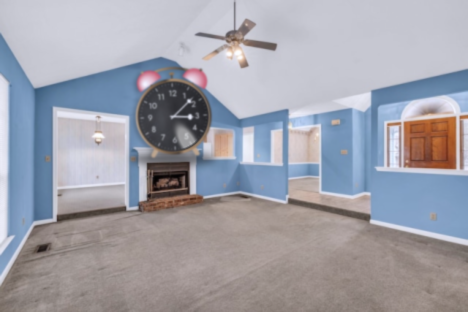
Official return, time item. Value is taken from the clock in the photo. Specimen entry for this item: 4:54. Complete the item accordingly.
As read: 3:08
